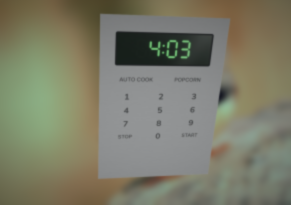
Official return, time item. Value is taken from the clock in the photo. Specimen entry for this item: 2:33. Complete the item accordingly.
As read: 4:03
